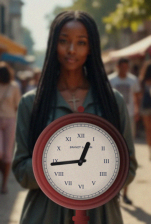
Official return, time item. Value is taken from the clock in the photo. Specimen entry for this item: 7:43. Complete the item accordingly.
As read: 12:44
